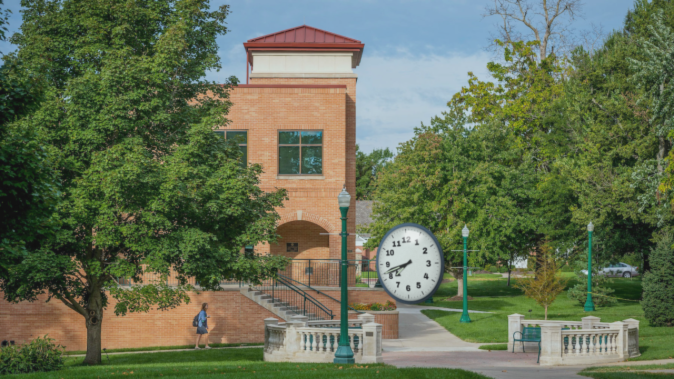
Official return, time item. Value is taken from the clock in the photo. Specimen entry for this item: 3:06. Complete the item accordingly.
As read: 7:42
